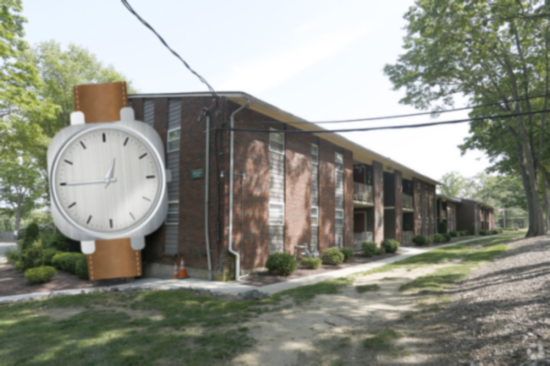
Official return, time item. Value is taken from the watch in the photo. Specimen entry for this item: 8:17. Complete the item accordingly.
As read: 12:45
